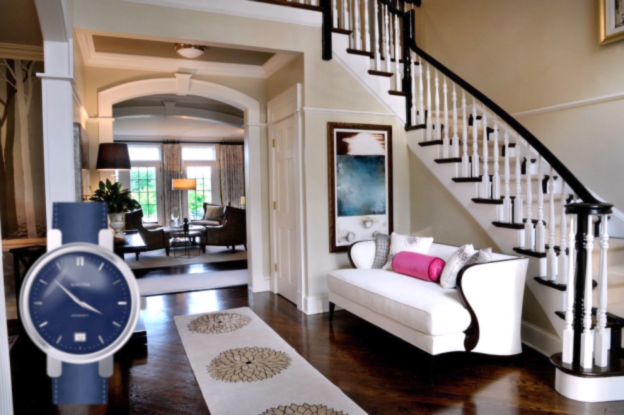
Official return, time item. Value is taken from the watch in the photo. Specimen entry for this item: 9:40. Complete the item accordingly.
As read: 3:52
